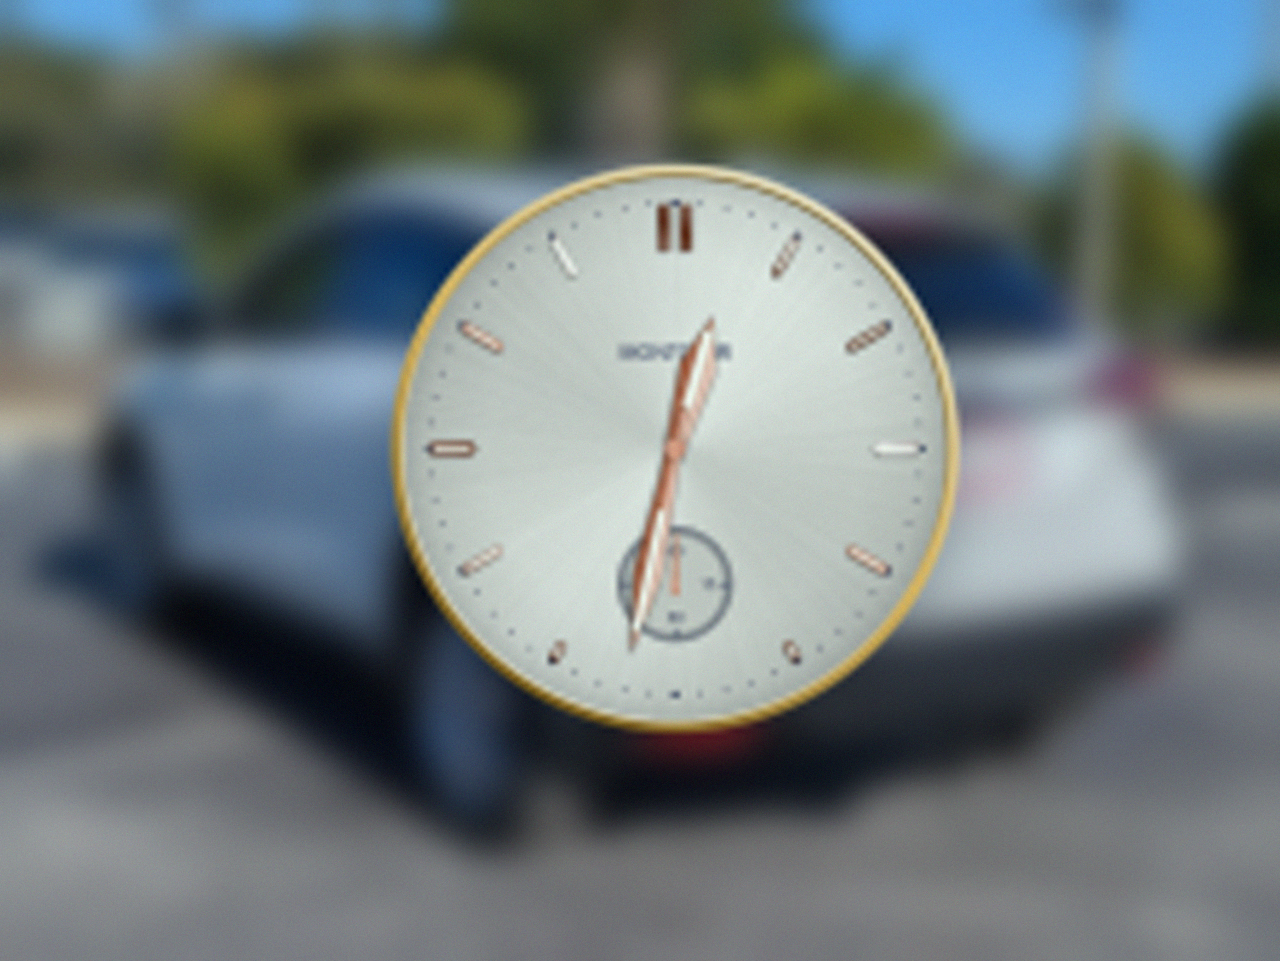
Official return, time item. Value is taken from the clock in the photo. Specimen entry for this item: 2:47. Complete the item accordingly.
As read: 12:32
